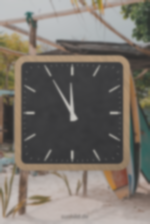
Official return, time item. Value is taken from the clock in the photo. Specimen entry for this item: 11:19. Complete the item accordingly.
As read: 11:55
